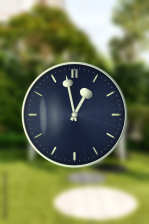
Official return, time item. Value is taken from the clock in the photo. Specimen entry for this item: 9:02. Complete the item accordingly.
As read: 12:58
